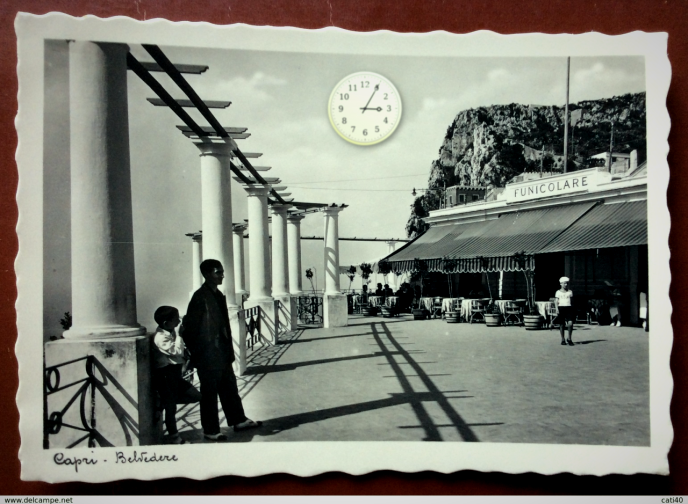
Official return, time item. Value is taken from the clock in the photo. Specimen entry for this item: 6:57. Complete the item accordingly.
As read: 3:05
